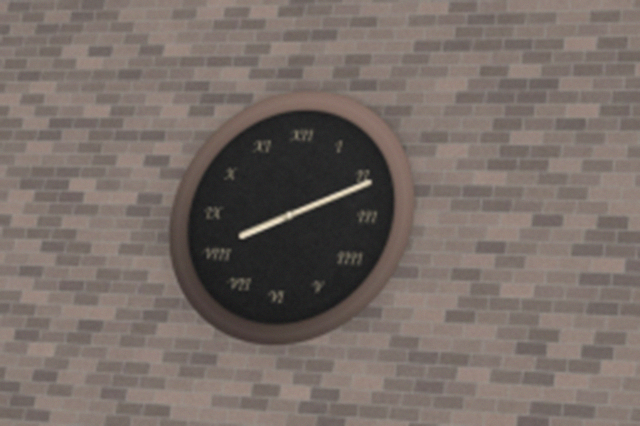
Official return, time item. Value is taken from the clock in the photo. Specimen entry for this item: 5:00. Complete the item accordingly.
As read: 8:11
